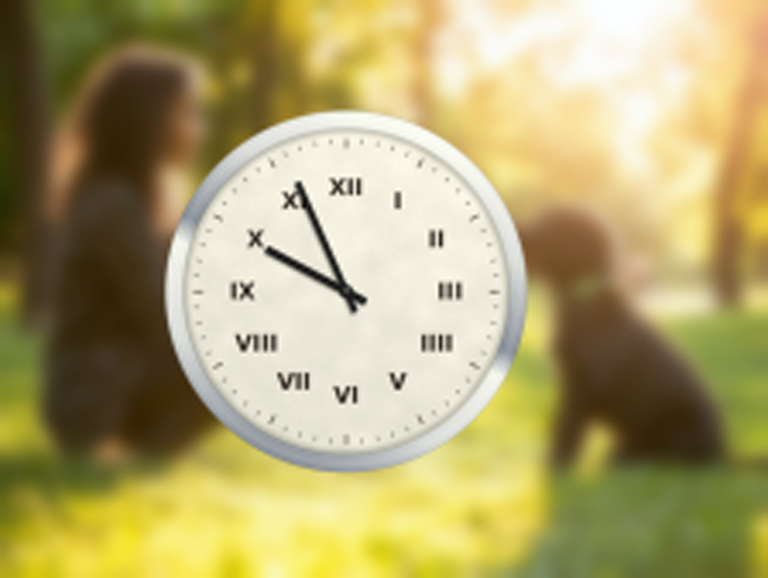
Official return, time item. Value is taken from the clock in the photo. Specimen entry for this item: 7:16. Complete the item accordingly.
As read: 9:56
